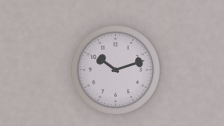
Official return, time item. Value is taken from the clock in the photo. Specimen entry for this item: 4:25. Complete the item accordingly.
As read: 10:12
